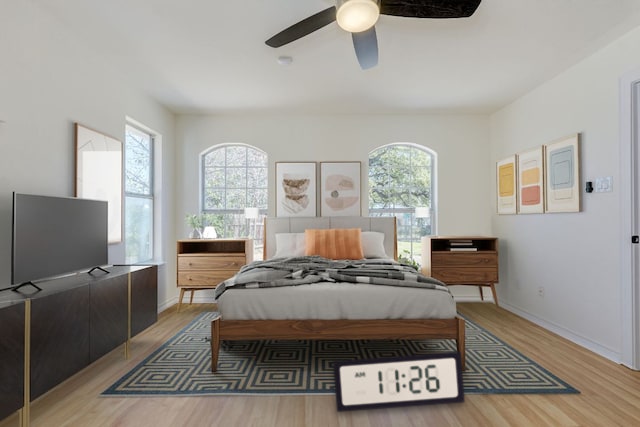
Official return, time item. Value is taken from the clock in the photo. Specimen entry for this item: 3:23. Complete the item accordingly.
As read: 11:26
